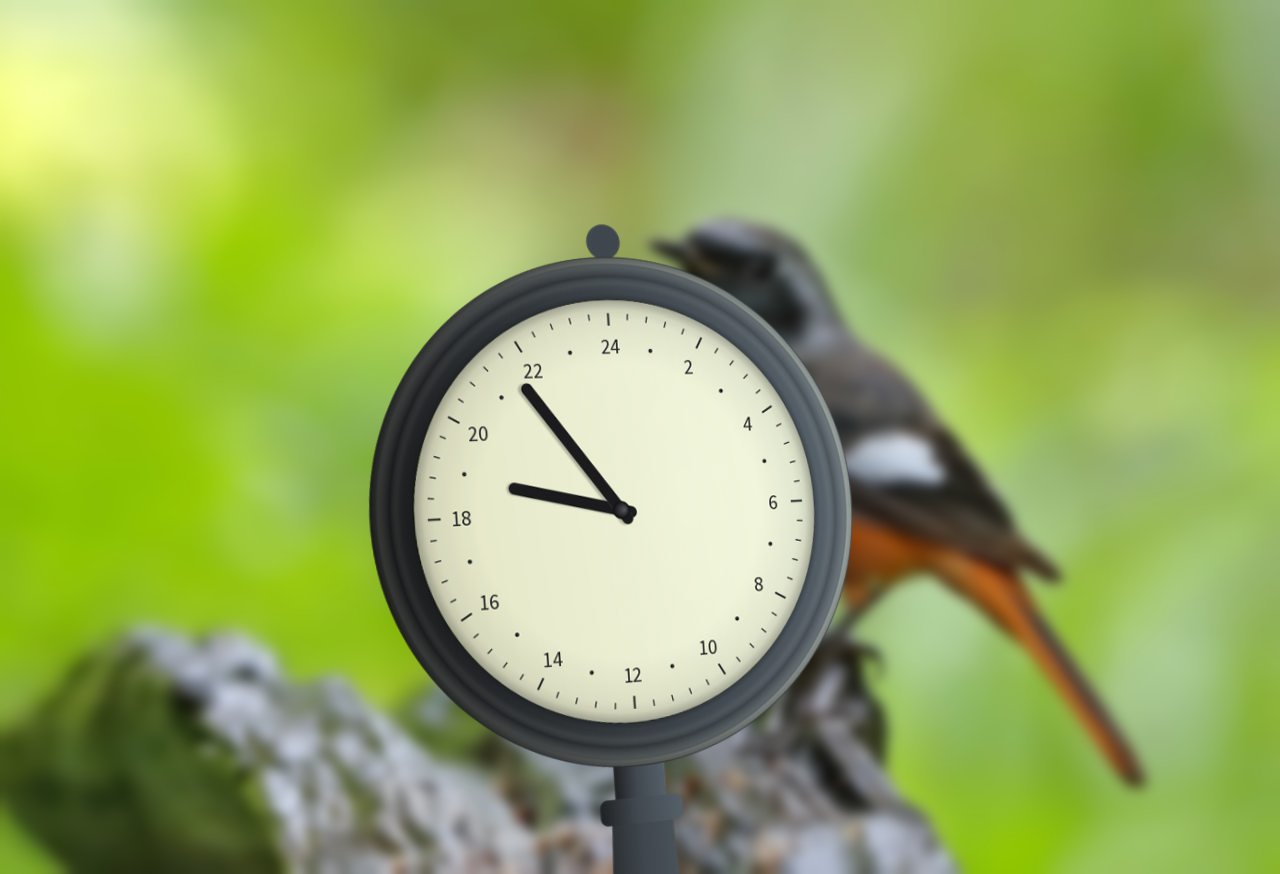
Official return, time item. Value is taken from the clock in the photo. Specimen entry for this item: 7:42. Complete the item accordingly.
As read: 18:54
